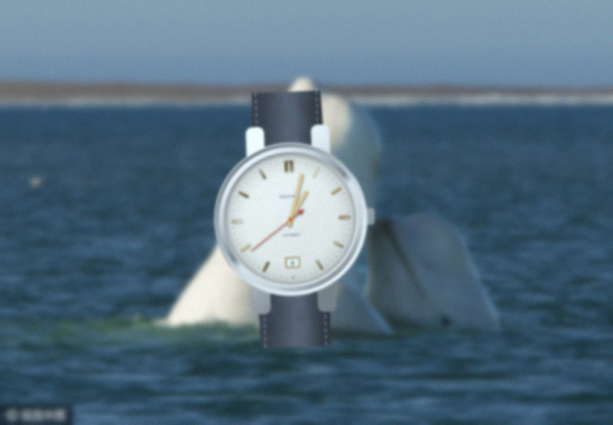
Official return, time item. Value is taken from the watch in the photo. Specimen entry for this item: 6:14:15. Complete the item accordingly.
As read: 1:02:39
